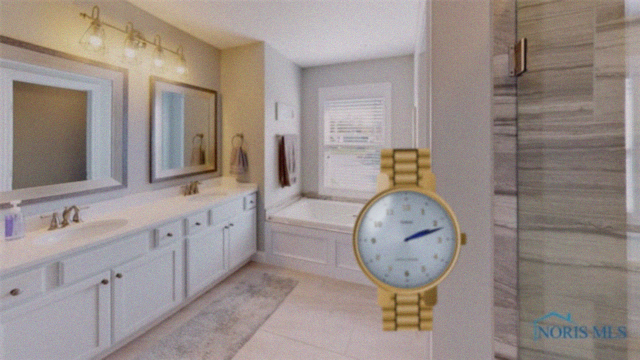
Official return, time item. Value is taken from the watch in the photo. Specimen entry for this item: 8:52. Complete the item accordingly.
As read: 2:12
